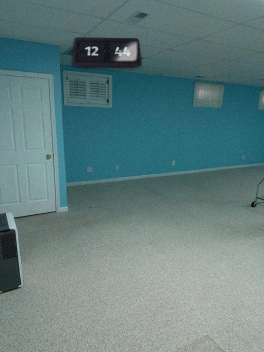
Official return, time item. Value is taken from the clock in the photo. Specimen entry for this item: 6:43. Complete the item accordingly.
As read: 12:44
